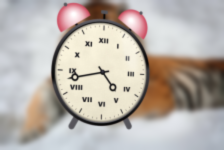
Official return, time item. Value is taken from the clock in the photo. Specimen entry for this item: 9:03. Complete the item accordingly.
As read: 4:43
